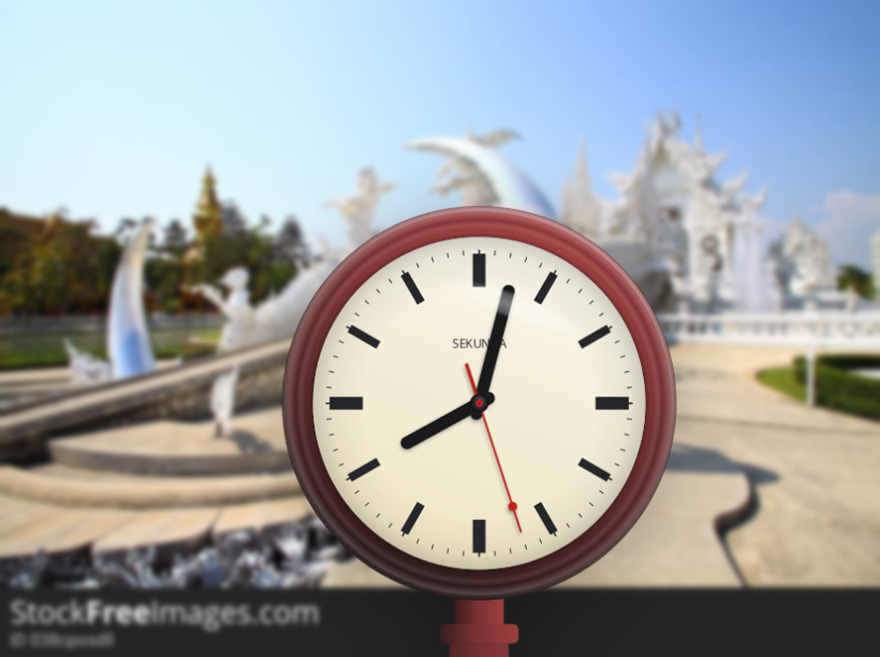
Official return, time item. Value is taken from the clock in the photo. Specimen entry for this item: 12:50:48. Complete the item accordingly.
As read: 8:02:27
